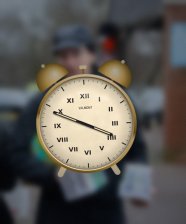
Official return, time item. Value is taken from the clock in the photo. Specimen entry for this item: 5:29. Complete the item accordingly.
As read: 3:49
